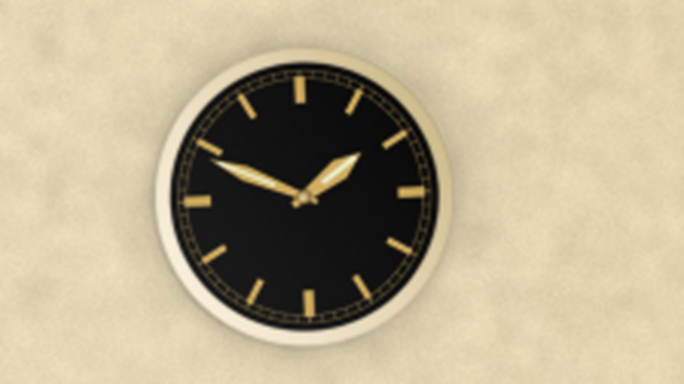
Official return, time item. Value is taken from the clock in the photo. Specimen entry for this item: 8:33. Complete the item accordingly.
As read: 1:49
